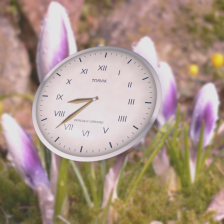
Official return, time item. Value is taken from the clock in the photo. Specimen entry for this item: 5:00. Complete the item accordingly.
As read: 8:37
